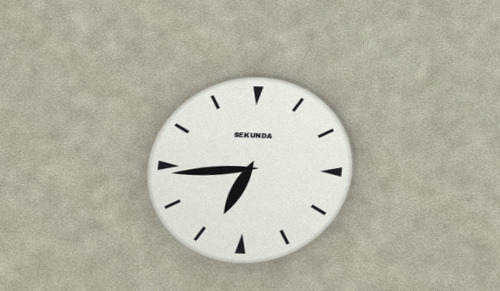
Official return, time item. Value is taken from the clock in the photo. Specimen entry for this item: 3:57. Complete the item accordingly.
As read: 6:44
